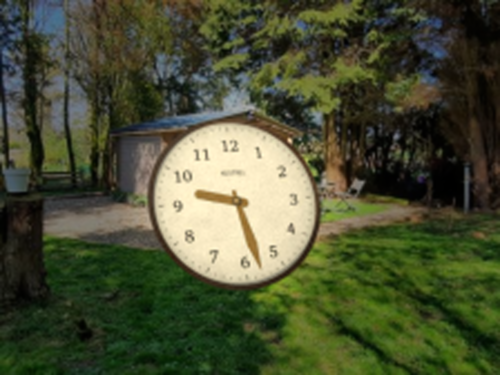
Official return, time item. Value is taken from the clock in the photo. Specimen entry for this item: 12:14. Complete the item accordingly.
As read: 9:28
